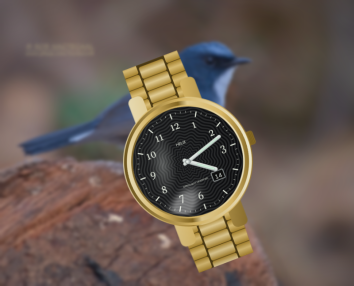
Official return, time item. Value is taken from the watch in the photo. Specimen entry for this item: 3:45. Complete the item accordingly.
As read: 4:12
